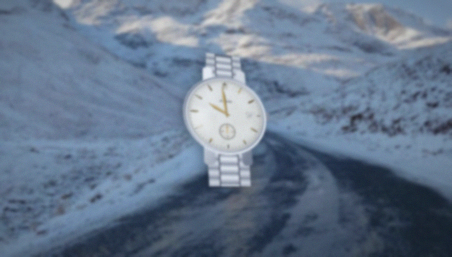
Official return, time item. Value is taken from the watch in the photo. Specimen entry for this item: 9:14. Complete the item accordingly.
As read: 9:59
